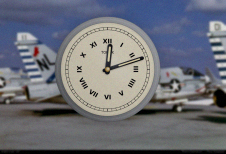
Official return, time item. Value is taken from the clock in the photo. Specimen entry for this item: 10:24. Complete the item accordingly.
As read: 12:12
